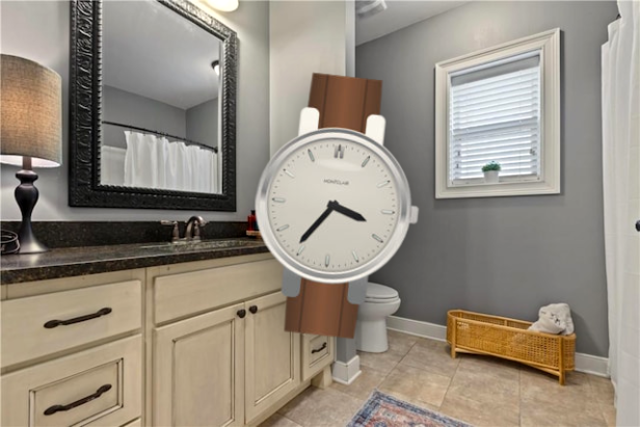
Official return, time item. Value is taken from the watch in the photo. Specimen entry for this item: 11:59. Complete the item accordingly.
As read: 3:36
